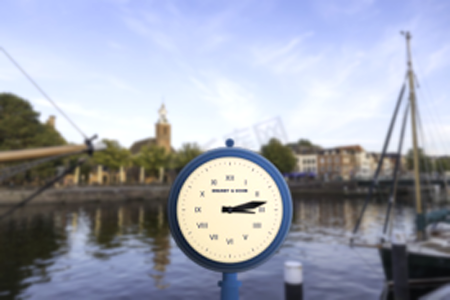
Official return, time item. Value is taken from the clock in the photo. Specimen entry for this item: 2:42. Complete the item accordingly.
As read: 3:13
